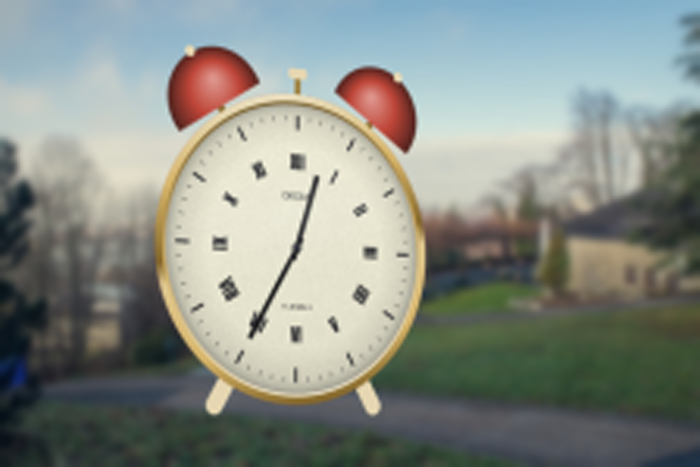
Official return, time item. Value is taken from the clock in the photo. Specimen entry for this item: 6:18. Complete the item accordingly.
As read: 12:35
